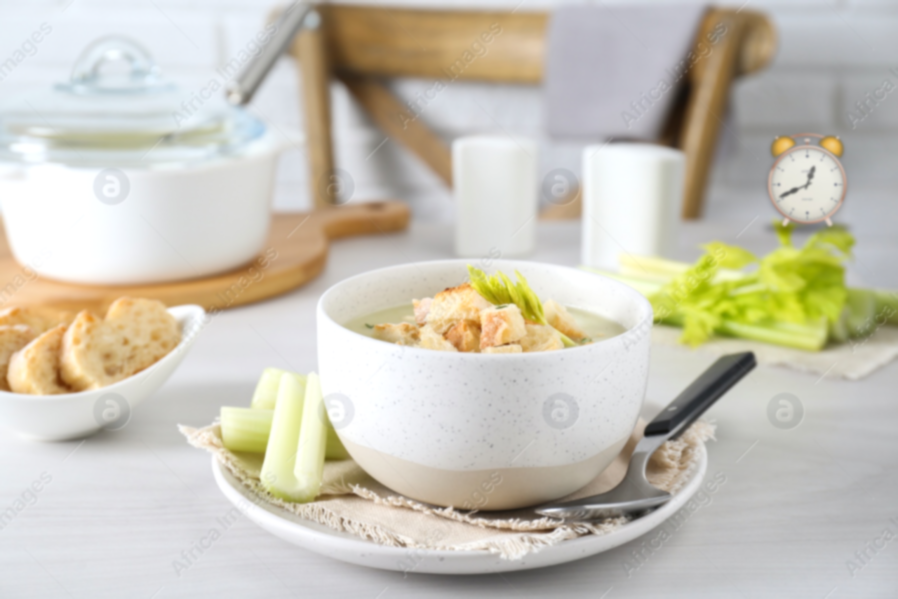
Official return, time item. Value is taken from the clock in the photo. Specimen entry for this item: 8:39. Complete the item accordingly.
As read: 12:41
